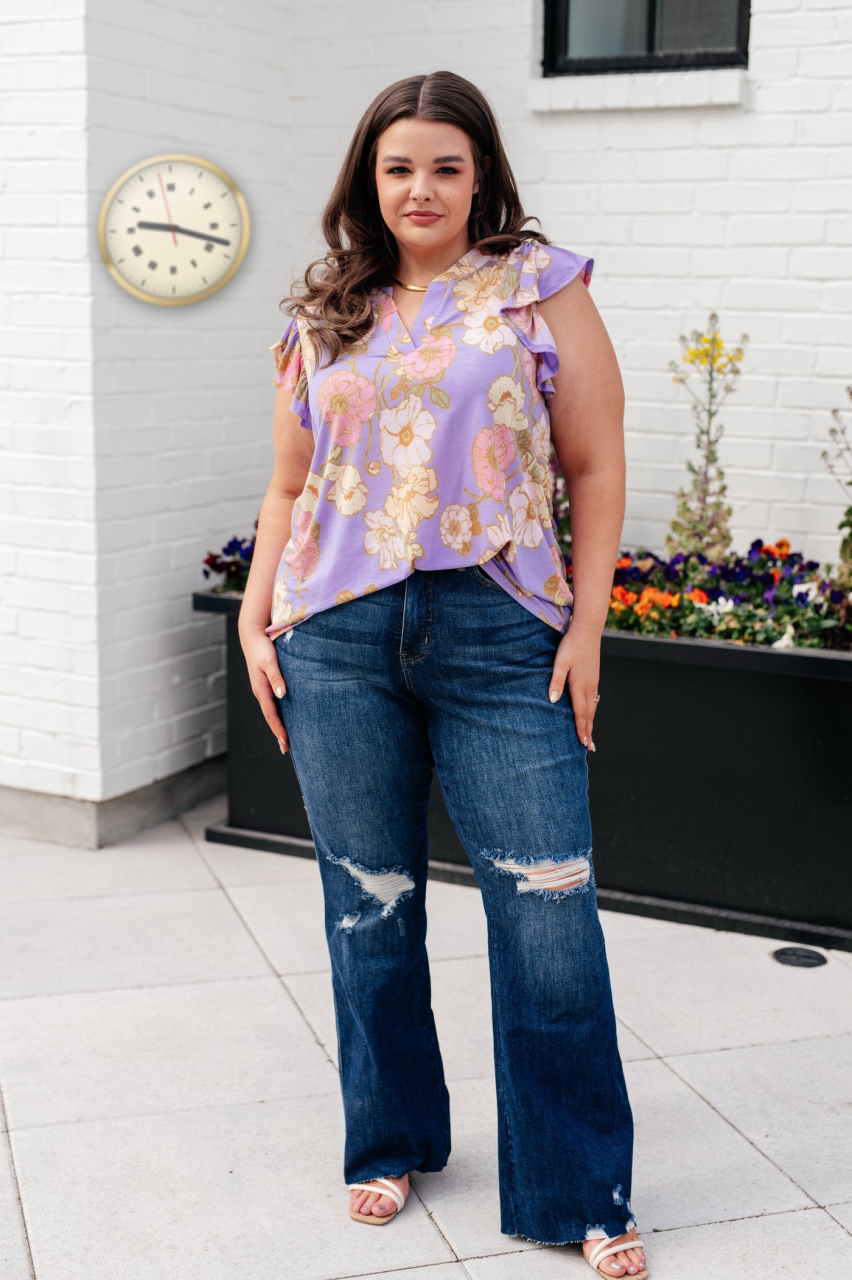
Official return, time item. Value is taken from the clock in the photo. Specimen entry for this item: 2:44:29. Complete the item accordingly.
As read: 9:17:58
